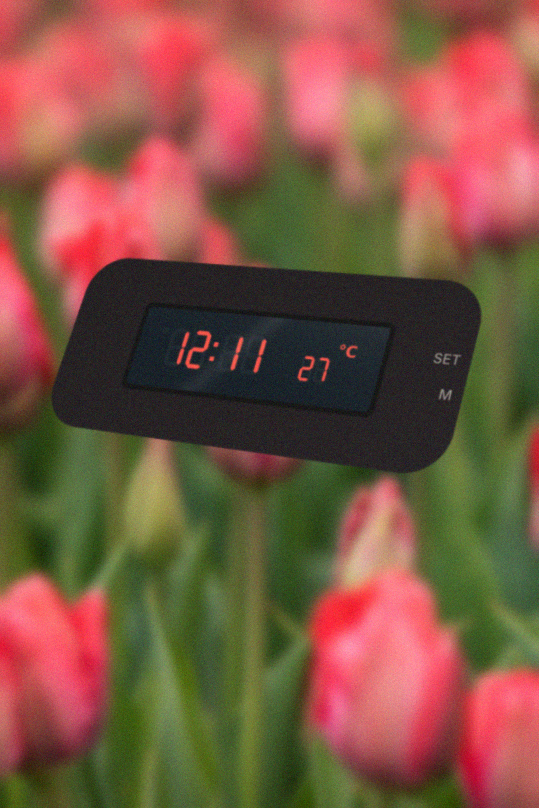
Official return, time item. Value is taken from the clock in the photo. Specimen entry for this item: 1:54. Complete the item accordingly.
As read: 12:11
